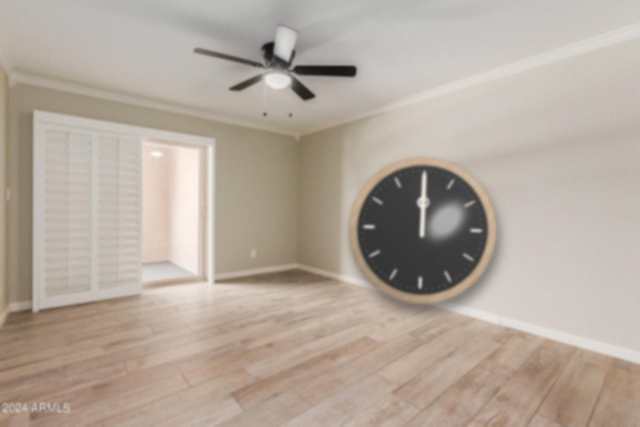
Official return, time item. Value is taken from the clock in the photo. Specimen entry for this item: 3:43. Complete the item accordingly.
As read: 12:00
